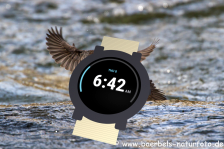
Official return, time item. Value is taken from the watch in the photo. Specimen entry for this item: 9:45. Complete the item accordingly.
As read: 6:42
